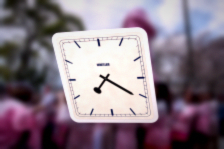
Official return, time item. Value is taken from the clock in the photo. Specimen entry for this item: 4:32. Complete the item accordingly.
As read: 7:21
